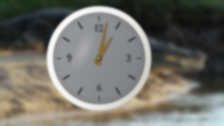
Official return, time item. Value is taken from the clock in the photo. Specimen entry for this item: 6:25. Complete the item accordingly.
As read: 1:02
